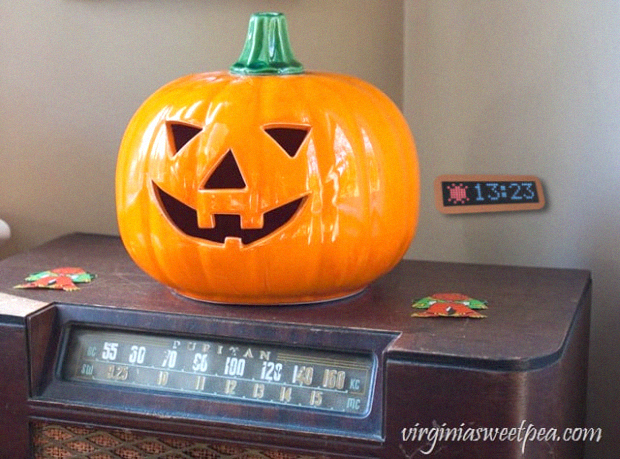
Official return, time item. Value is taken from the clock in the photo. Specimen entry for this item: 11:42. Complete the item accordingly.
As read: 13:23
